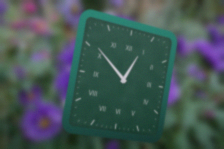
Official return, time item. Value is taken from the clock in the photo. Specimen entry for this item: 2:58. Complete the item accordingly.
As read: 12:51
